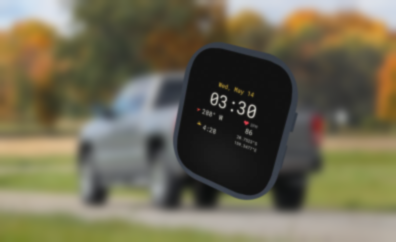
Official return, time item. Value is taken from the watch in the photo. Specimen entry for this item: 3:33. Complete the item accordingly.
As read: 3:30
